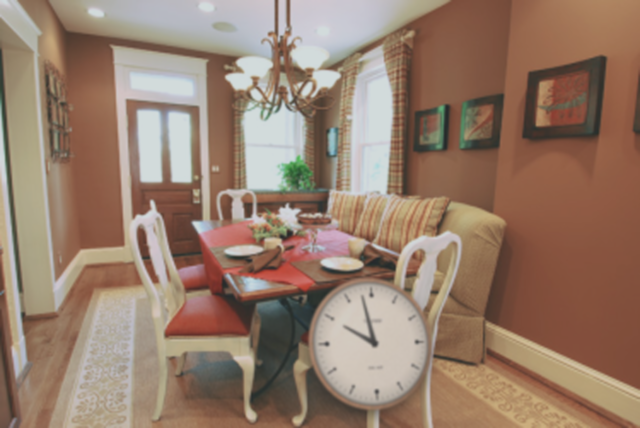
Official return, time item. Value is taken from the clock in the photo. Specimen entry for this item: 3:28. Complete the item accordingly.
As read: 9:58
